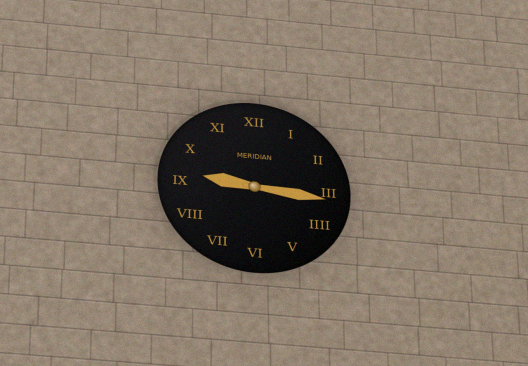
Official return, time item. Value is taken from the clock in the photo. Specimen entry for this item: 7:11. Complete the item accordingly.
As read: 9:16
